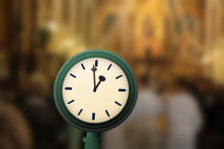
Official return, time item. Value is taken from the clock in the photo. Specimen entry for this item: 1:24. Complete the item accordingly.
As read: 12:59
